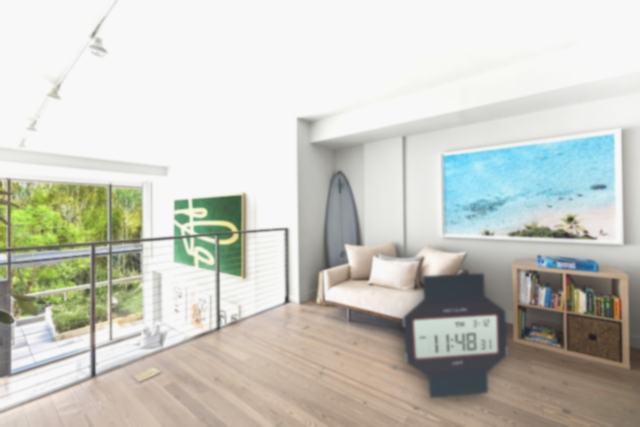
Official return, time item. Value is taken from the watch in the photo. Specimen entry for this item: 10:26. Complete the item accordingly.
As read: 11:48
